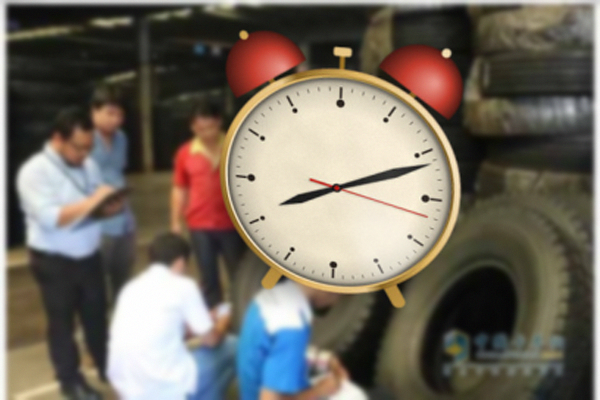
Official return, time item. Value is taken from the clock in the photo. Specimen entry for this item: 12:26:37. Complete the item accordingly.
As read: 8:11:17
